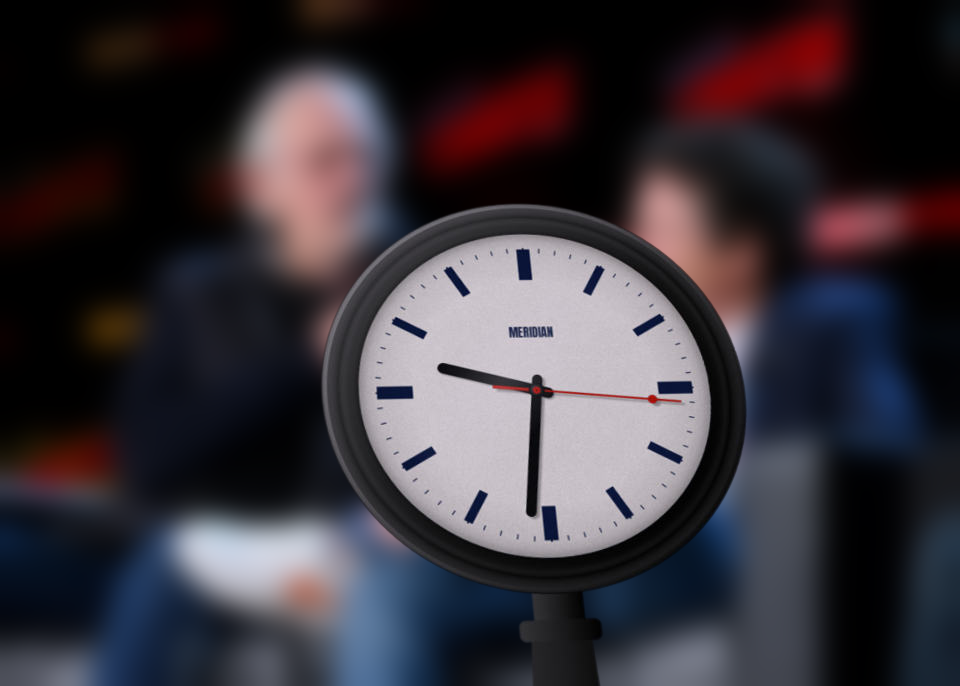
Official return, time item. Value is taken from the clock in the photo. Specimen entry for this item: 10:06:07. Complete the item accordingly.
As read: 9:31:16
